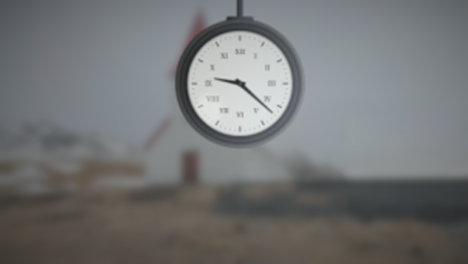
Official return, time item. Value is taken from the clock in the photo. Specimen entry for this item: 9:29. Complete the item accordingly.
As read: 9:22
